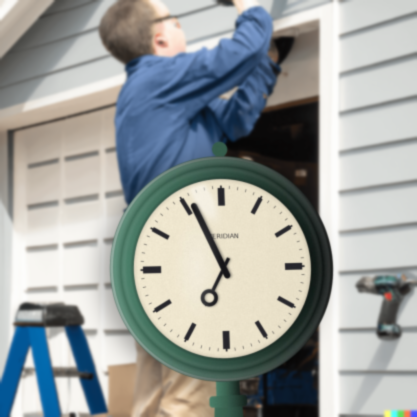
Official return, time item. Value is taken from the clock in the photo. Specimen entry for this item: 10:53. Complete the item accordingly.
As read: 6:56
